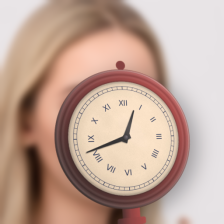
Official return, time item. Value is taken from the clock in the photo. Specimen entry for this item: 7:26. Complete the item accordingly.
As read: 12:42
